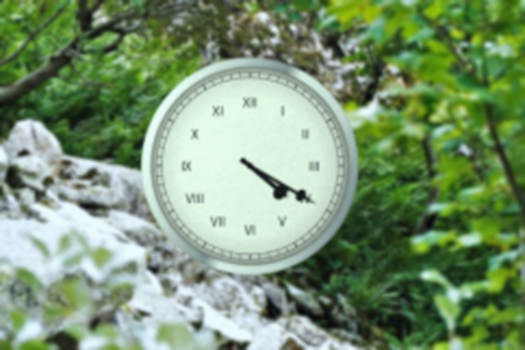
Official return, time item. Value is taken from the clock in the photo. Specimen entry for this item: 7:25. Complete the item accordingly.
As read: 4:20
